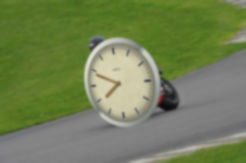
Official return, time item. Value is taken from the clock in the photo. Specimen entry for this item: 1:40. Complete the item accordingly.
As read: 7:49
